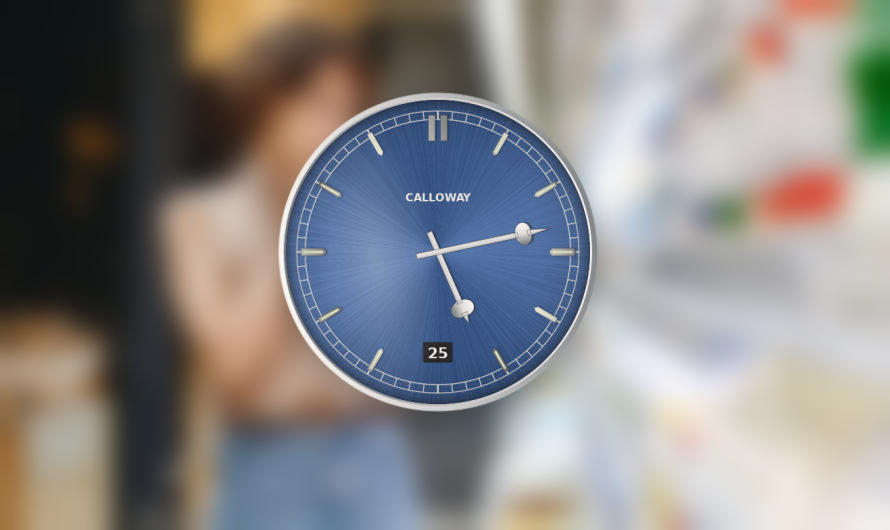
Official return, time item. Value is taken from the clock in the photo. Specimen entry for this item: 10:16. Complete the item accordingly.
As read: 5:13
